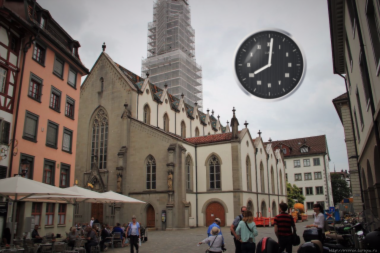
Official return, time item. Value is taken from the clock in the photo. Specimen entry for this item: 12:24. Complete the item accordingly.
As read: 8:01
